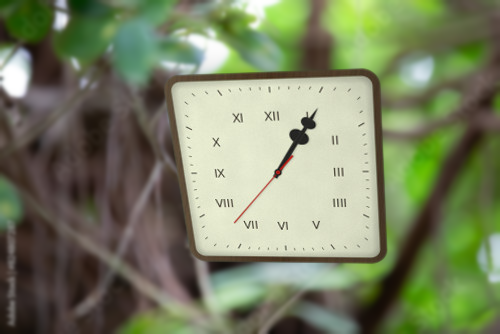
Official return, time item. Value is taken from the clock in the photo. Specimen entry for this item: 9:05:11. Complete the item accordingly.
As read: 1:05:37
